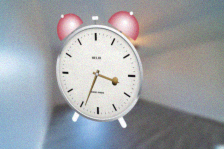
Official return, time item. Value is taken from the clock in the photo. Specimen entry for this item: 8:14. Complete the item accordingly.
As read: 3:34
